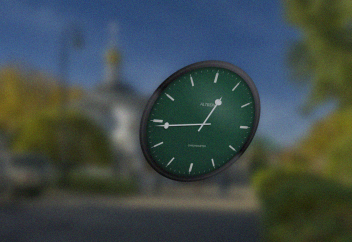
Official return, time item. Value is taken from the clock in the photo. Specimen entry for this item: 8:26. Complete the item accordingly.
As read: 12:44
